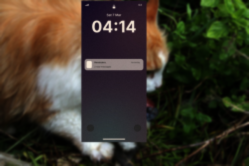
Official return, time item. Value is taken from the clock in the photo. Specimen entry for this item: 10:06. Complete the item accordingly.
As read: 4:14
